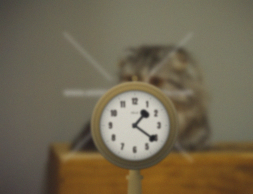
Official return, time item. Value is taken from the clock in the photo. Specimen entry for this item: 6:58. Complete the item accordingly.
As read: 1:21
